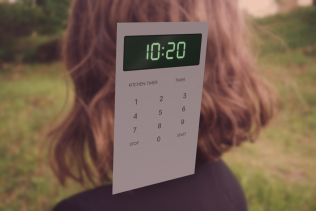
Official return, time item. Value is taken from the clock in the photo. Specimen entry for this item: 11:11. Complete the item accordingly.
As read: 10:20
